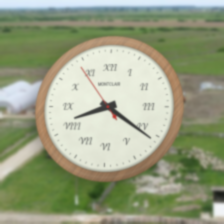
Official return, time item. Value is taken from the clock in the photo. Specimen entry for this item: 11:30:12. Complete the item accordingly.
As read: 8:20:54
